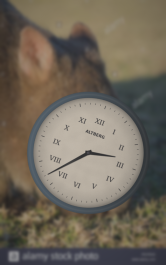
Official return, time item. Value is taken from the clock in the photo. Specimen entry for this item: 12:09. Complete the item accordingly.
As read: 2:37
